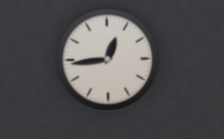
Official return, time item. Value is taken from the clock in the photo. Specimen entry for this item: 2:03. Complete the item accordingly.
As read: 12:44
